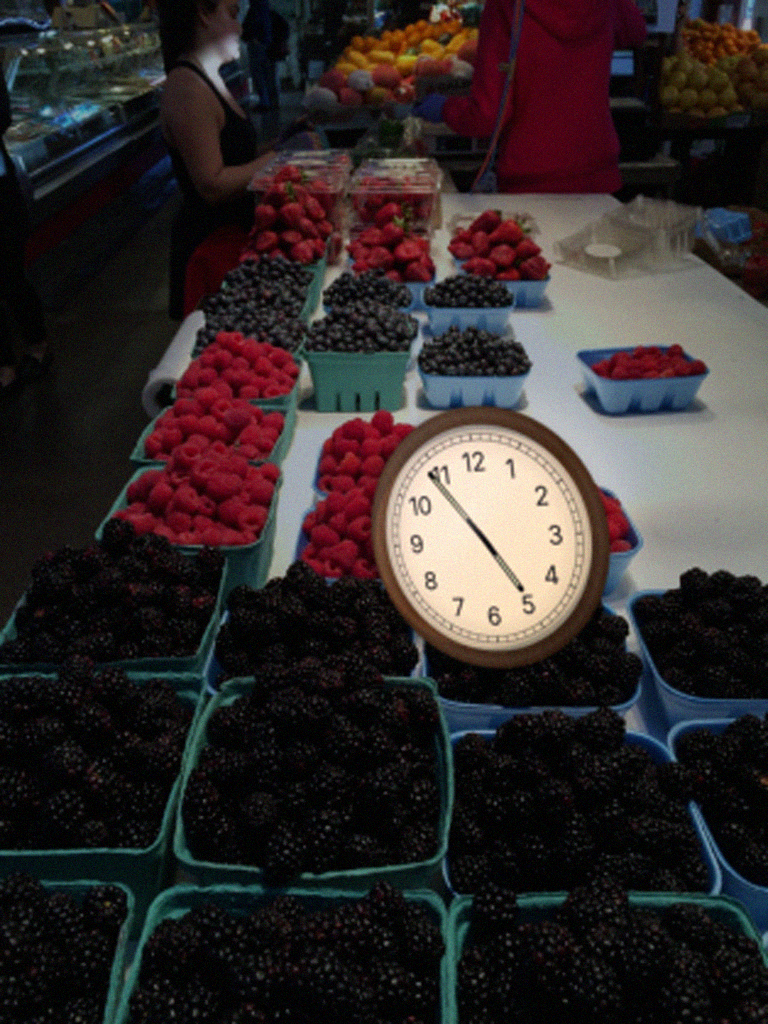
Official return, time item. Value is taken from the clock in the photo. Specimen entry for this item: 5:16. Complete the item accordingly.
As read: 4:54
